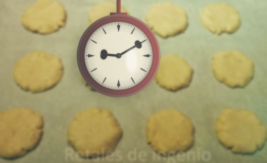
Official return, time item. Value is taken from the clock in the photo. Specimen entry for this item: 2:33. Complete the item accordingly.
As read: 9:10
